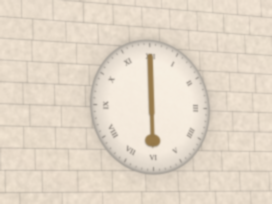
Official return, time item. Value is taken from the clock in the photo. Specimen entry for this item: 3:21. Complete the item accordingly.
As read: 6:00
